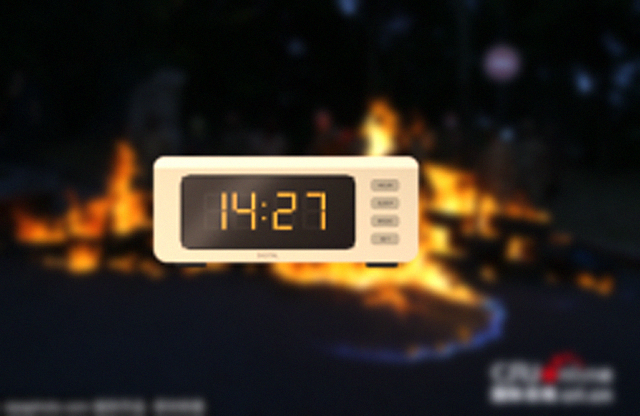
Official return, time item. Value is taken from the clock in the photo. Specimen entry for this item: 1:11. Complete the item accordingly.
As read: 14:27
